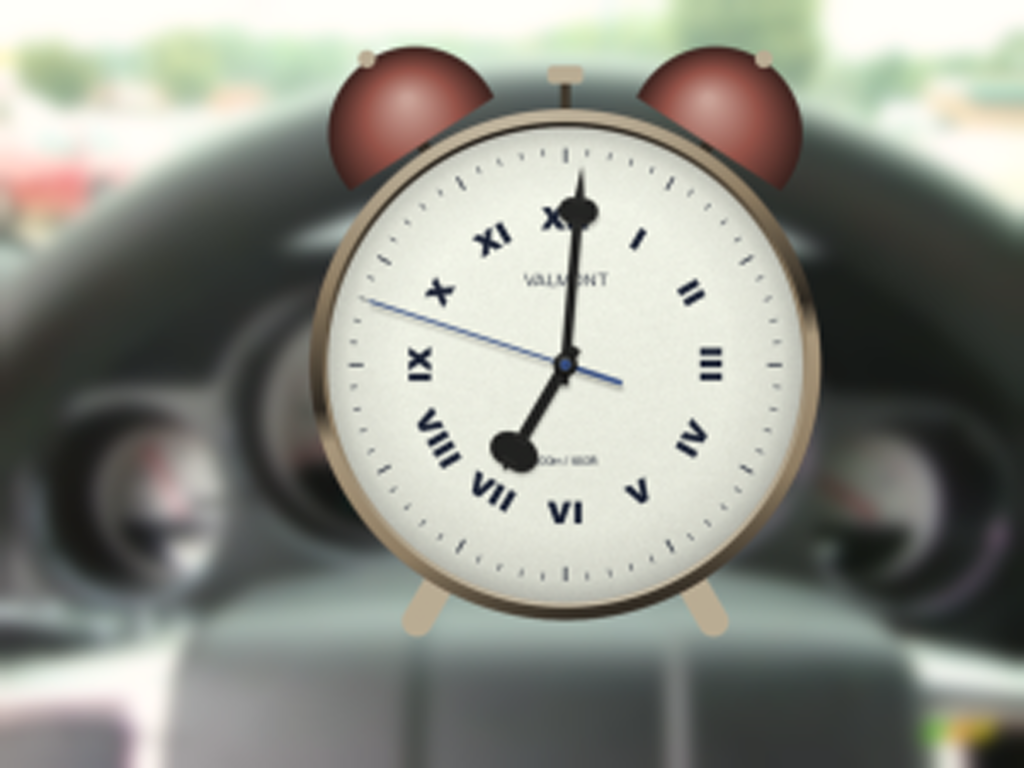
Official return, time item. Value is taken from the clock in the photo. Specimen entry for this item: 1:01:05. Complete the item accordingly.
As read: 7:00:48
